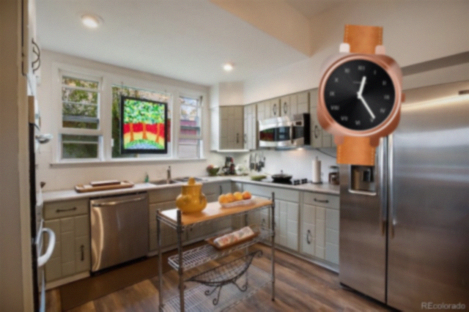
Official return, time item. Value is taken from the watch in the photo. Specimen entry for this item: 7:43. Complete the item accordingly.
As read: 12:24
